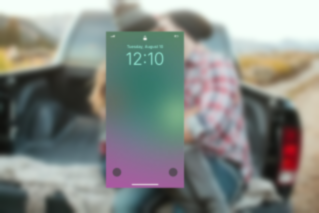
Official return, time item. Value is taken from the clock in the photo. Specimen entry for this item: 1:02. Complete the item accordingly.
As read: 12:10
